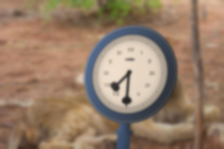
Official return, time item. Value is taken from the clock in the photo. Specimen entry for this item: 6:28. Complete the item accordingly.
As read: 7:30
